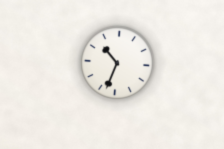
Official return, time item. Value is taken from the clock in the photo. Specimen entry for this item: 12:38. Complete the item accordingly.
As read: 10:33
